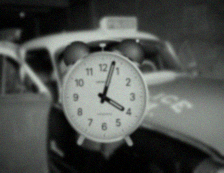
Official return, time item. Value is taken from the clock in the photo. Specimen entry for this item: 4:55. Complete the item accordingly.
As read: 4:03
